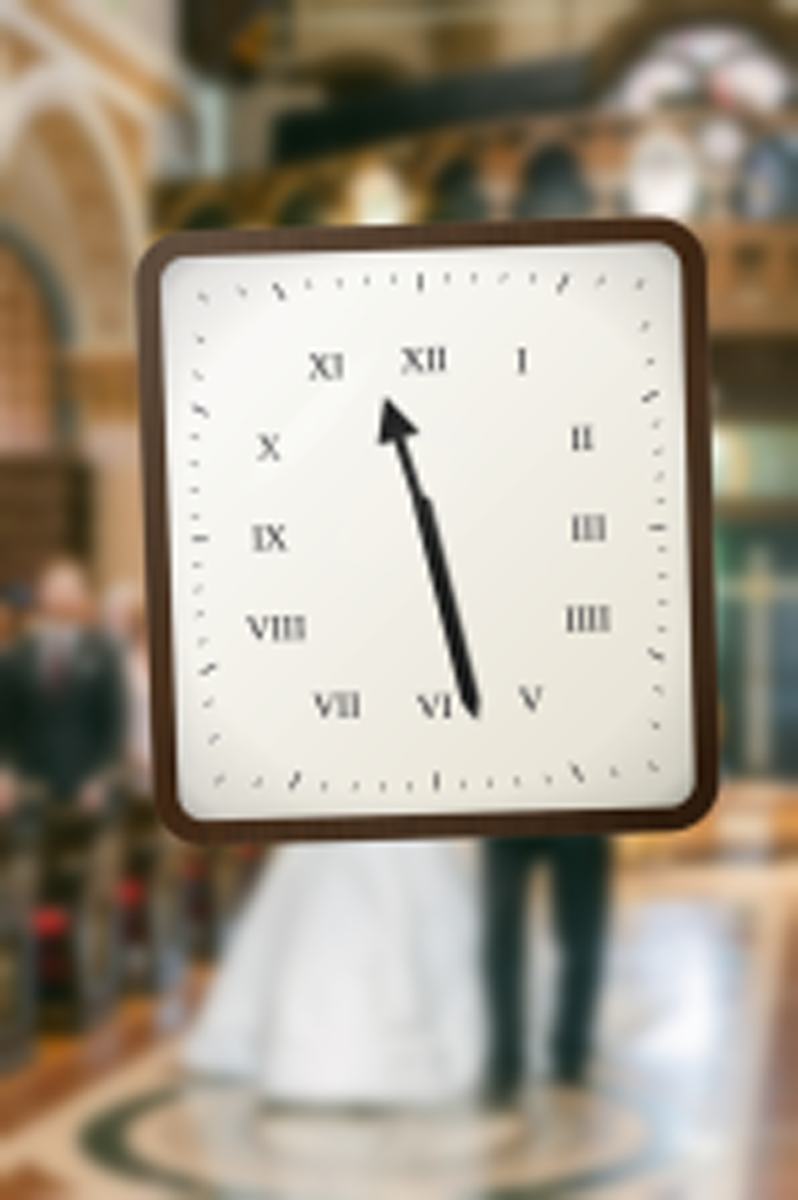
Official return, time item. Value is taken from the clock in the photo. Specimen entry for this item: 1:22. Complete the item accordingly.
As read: 11:28
